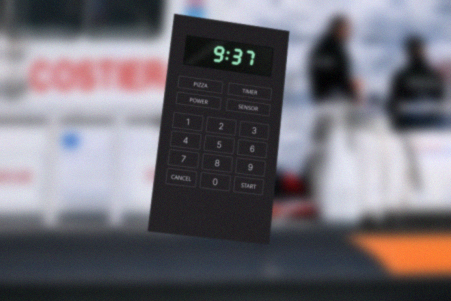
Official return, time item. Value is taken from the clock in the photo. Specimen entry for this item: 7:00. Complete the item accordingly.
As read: 9:37
